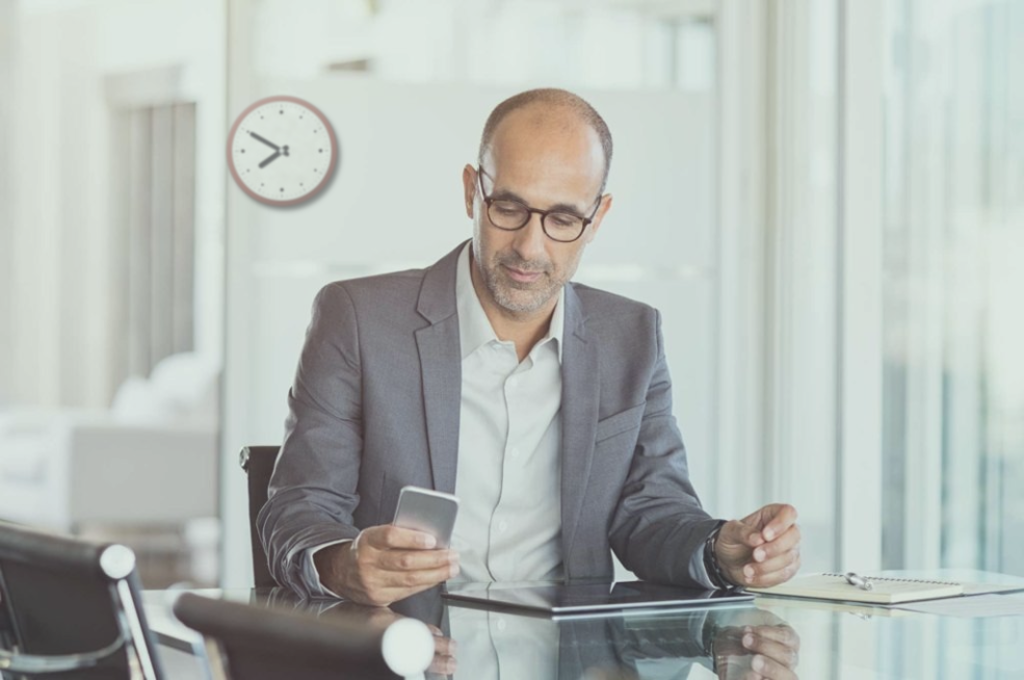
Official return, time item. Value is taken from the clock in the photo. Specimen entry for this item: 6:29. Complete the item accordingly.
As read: 7:50
